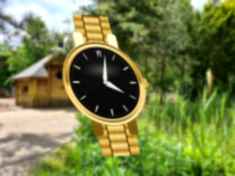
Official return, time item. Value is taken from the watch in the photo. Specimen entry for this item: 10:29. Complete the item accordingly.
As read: 4:02
